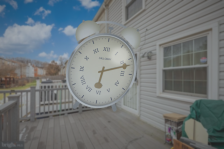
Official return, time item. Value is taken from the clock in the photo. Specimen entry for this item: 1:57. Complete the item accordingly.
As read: 6:12
